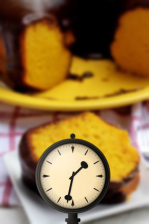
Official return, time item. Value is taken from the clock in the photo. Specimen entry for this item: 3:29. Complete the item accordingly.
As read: 1:32
